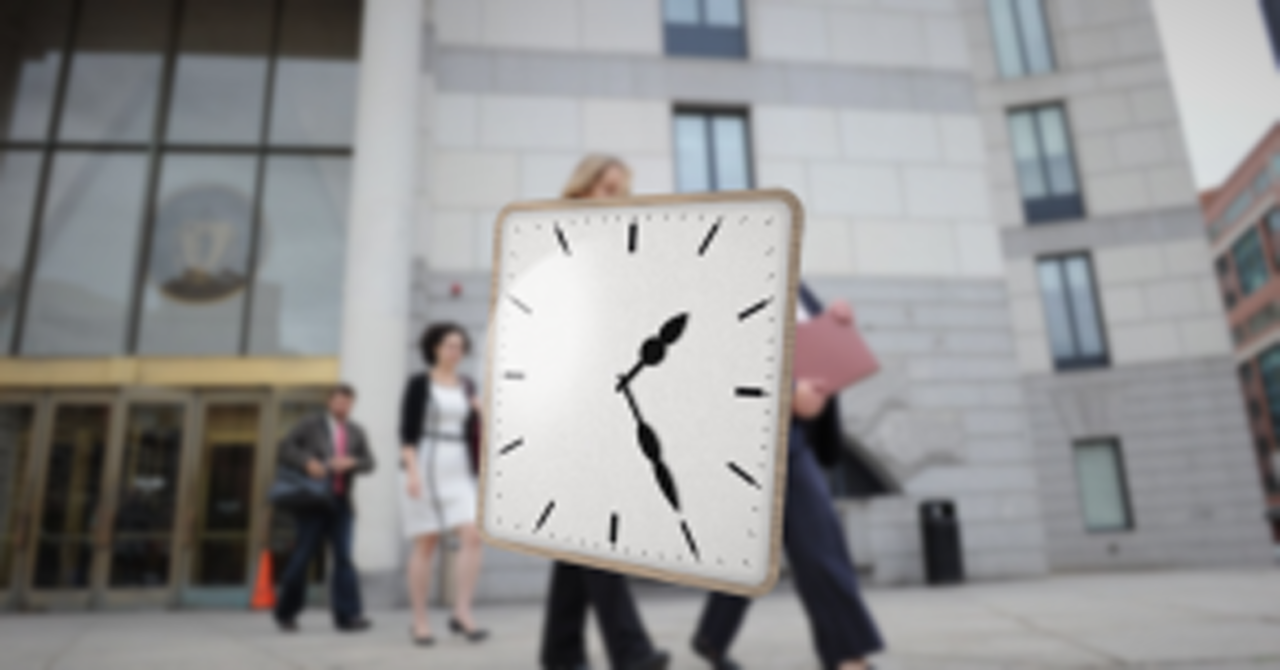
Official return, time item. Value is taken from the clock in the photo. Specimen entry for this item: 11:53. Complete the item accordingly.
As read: 1:25
